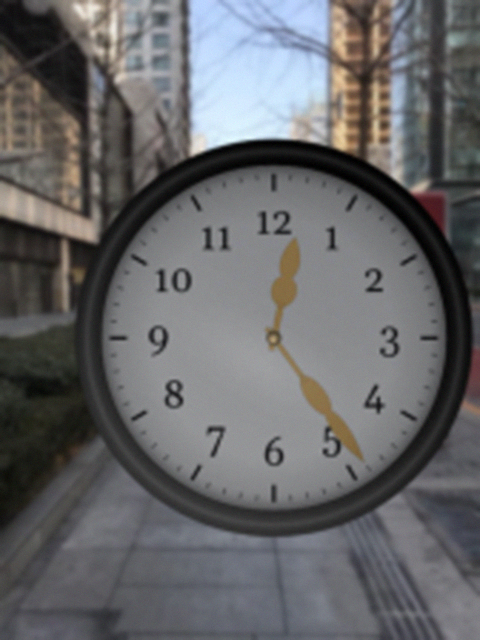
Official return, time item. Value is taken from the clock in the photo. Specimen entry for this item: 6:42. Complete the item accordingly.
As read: 12:24
